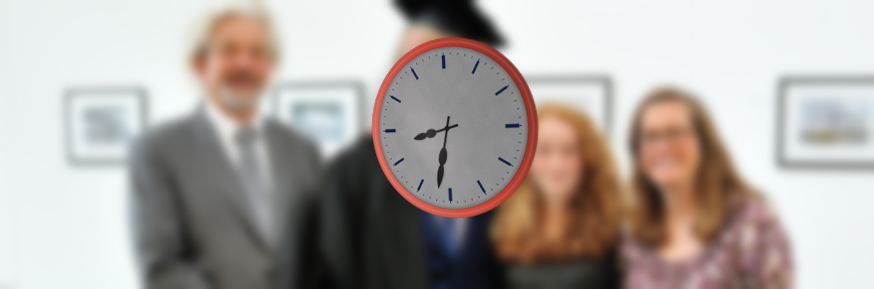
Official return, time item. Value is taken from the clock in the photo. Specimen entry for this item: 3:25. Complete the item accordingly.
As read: 8:32
